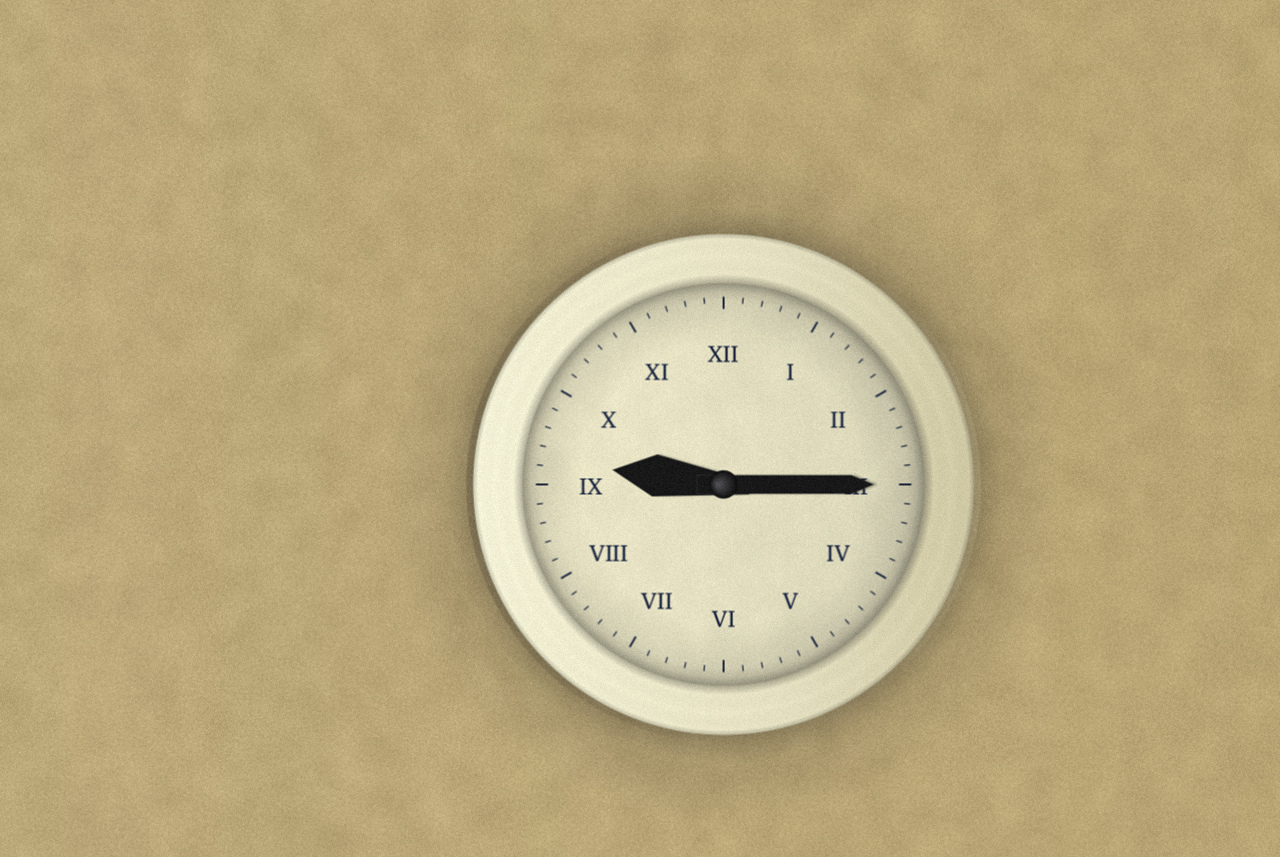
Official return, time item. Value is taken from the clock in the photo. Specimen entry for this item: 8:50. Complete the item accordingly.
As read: 9:15
